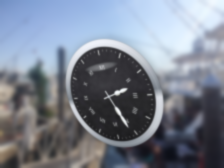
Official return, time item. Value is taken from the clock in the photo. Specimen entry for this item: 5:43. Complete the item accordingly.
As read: 2:26
